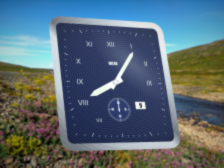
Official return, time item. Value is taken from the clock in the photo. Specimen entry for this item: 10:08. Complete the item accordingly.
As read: 8:06
